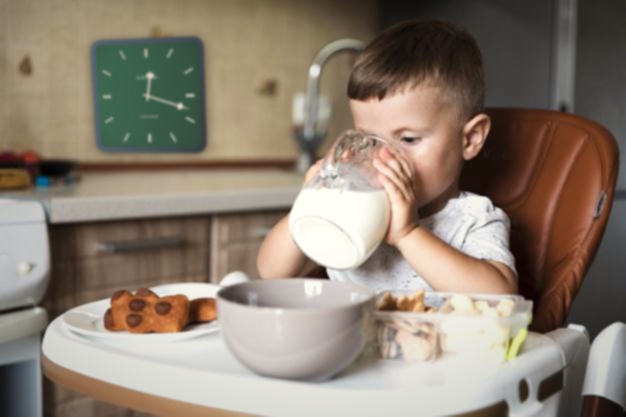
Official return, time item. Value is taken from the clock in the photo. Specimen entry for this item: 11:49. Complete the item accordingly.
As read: 12:18
